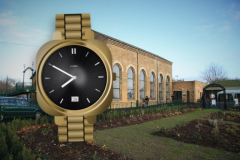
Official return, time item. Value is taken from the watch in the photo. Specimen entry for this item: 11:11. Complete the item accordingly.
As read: 7:50
